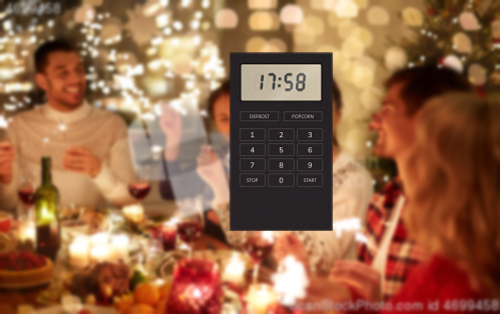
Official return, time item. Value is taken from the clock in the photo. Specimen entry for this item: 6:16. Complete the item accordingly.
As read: 17:58
